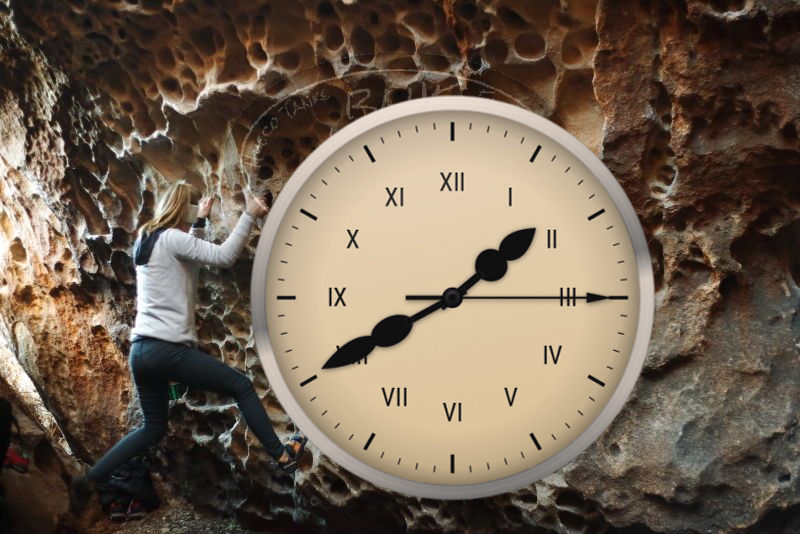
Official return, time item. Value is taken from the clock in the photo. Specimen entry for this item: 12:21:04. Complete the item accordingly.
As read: 1:40:15
